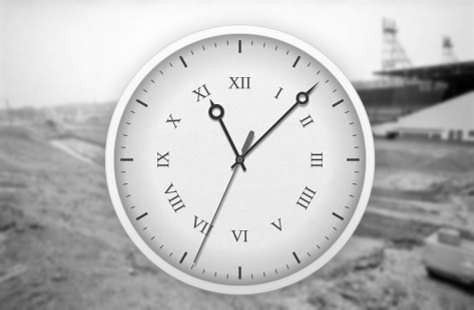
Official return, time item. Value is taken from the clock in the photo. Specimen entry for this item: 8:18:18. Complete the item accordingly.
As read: 11:07:34
